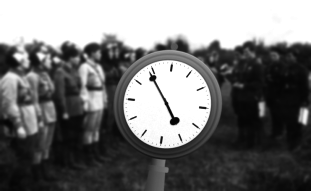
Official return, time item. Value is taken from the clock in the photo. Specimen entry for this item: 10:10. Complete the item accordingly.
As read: 4:54
